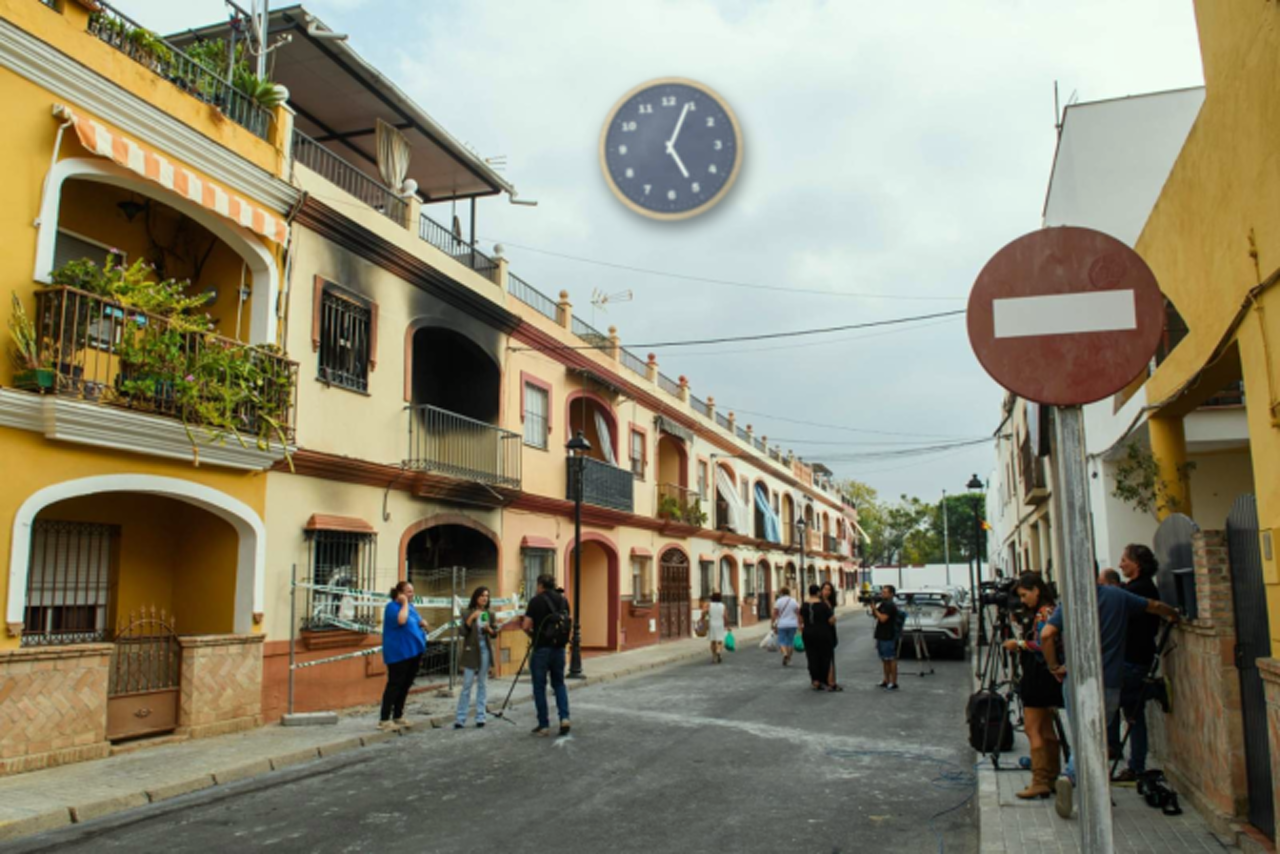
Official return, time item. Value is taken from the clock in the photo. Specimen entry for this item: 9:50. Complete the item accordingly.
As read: 5:04
